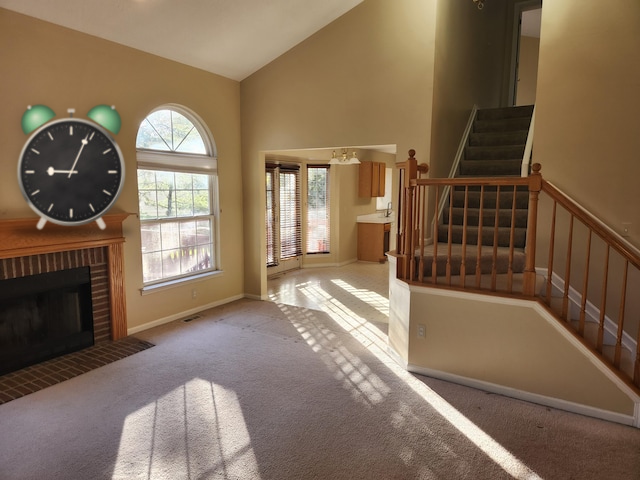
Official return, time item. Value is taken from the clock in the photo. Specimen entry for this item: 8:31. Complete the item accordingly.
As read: 9:04
